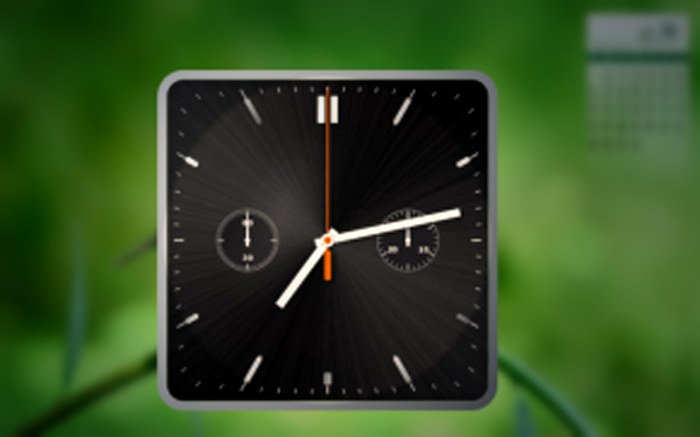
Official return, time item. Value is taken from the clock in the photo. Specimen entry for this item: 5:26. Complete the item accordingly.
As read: 7:13
